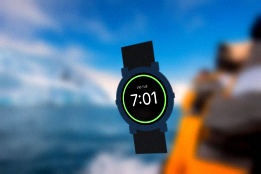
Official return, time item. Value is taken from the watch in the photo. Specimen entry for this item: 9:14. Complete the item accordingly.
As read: 7:01
